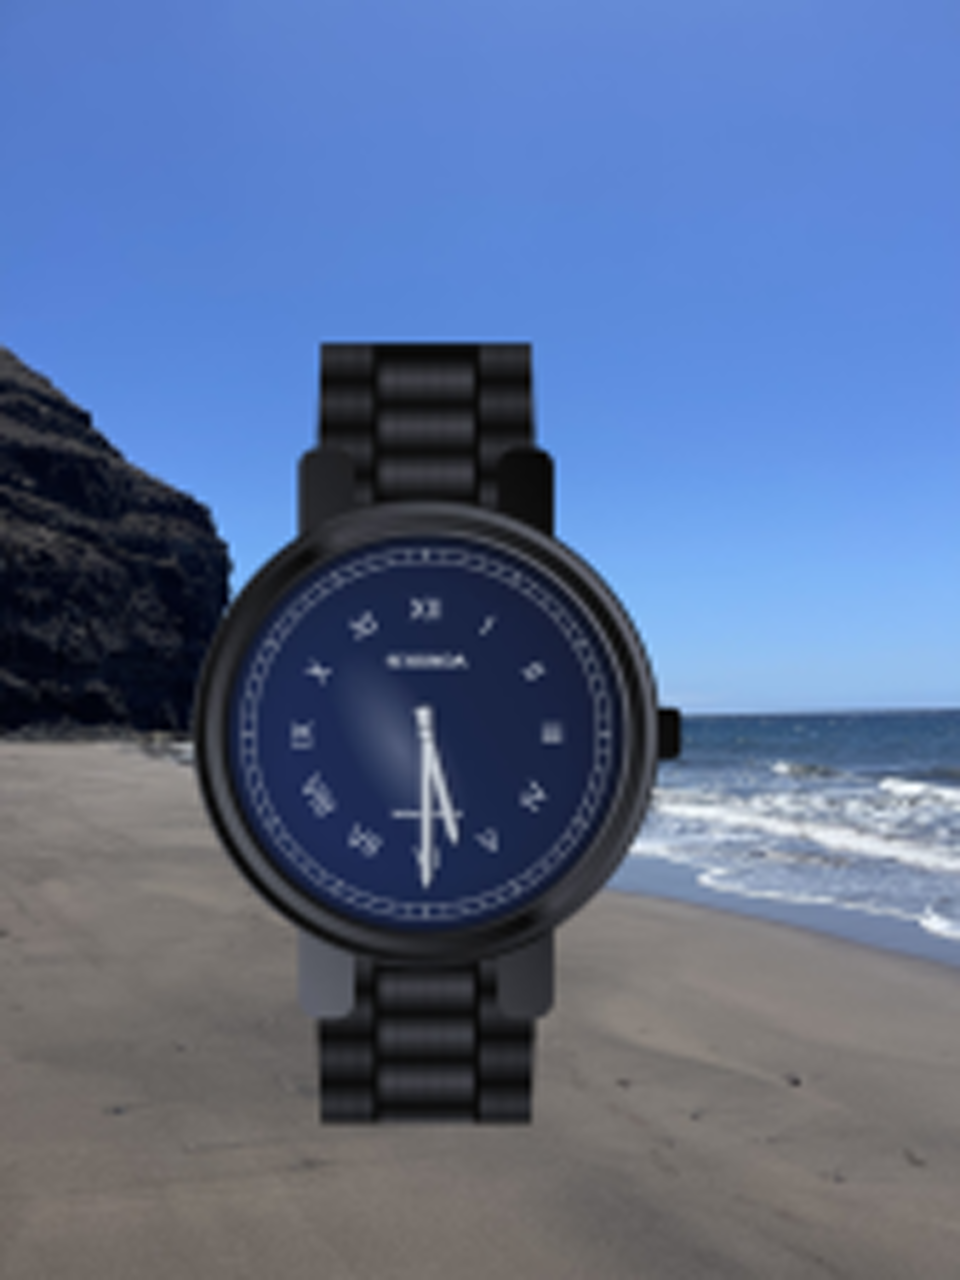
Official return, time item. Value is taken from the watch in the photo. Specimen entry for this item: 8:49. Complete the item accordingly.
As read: 5:30
